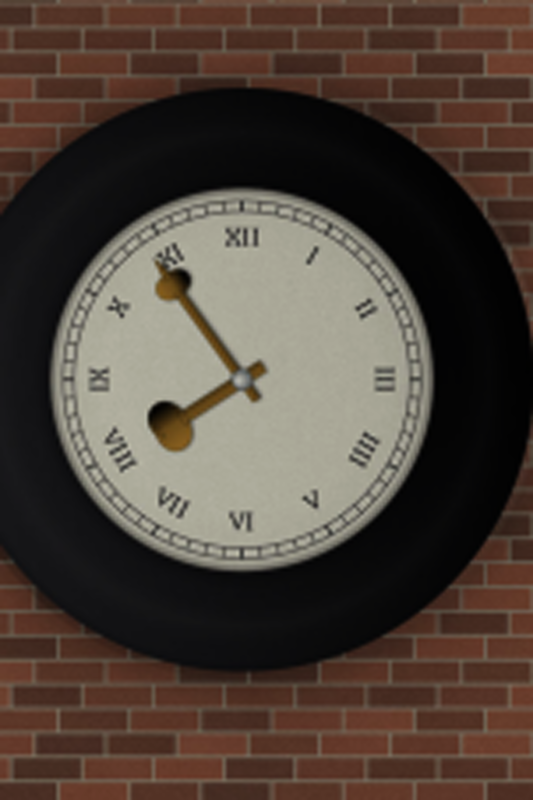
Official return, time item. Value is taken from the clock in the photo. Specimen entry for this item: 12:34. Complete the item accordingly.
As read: 7:54
